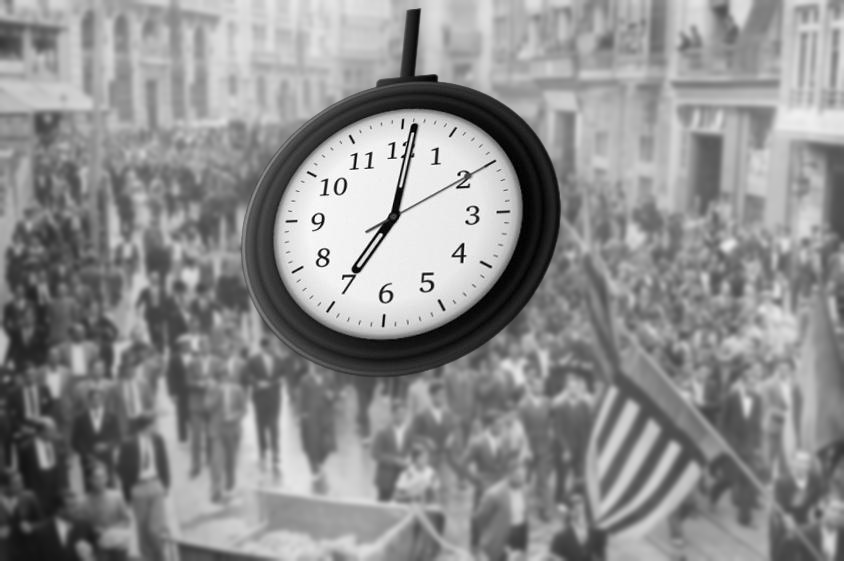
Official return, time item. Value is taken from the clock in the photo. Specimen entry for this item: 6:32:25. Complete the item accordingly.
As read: 7:01:10
